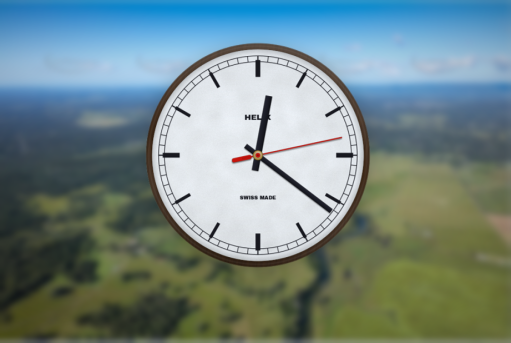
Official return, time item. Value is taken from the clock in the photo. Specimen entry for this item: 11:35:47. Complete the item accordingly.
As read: 12:21:13
